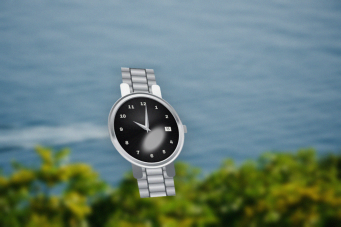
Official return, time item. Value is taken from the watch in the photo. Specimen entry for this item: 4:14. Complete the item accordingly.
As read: 10:01
